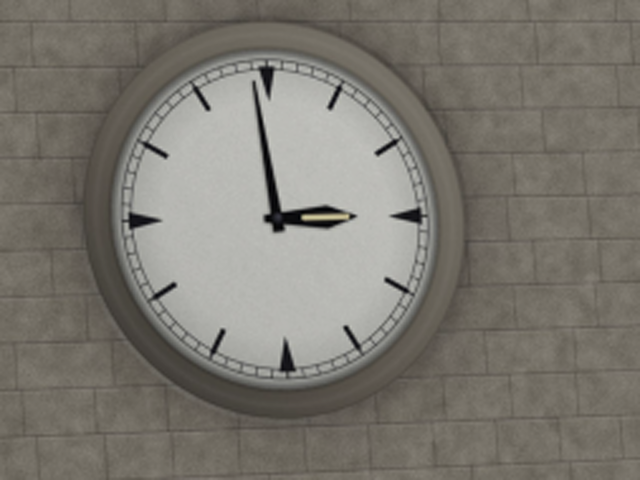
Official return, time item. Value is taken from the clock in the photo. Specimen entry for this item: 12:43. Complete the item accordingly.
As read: 2:59
